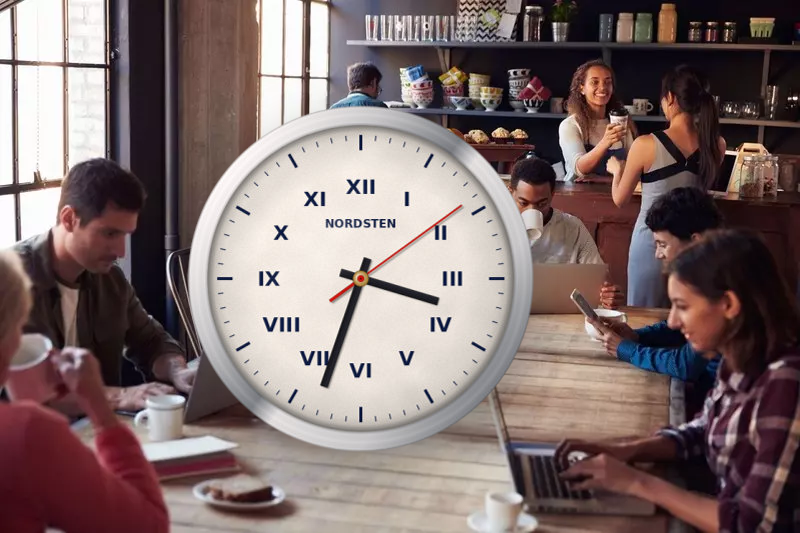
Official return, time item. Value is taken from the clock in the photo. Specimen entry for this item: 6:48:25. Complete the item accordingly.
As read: 3:33:09
